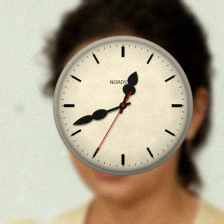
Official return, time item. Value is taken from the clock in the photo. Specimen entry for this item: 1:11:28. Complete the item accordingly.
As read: 12:41:35
